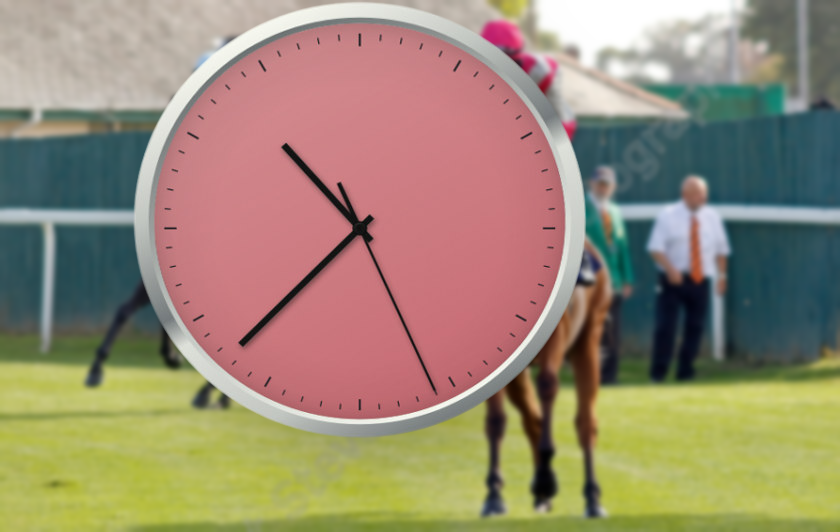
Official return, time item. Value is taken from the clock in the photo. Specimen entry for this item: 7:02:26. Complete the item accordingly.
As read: 10:37:26
